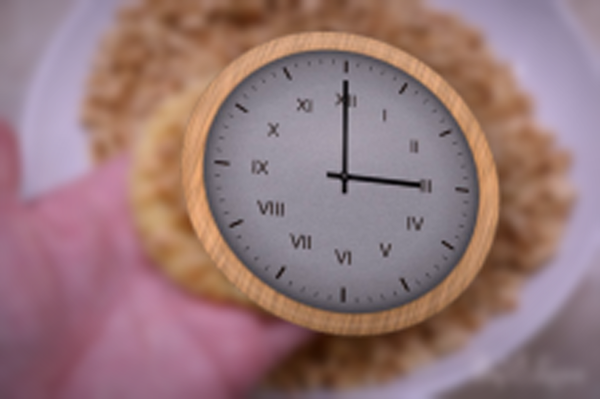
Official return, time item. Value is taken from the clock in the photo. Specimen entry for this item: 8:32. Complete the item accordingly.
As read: 3:00
